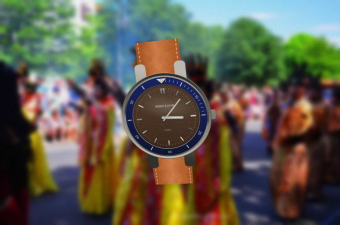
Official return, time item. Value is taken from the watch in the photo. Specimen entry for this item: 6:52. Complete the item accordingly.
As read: 3:07
